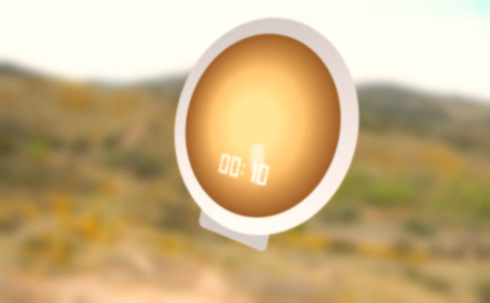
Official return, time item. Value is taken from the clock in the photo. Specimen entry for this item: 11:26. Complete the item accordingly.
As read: 0:10
